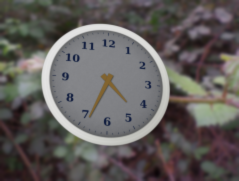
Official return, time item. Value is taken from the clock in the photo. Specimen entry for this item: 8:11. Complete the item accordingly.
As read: 4:34
